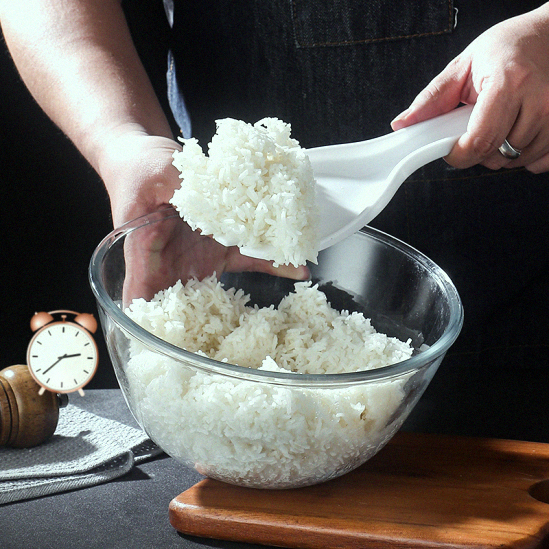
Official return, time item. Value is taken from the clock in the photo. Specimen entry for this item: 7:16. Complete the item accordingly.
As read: 2:38
